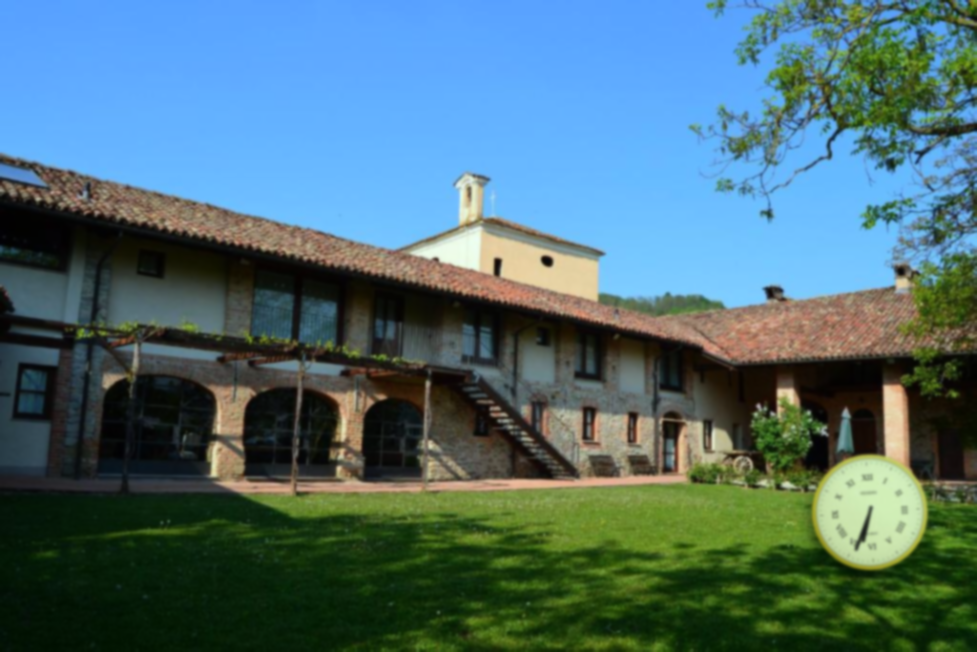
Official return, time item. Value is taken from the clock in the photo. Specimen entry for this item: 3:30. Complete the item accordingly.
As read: 6:34
